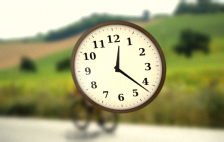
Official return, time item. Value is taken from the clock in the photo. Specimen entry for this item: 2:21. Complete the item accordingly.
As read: 12:22
